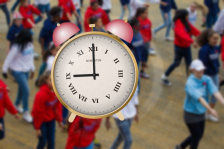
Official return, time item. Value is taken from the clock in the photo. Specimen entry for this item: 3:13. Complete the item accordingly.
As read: 9:00
